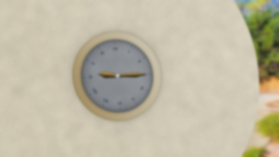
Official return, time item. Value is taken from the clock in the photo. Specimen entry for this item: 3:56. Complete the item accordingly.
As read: 9:15
